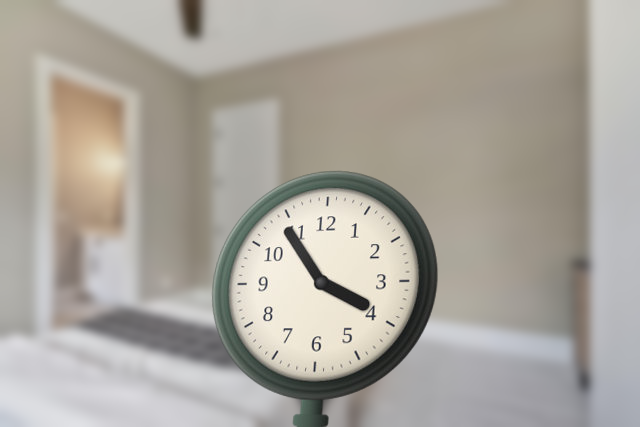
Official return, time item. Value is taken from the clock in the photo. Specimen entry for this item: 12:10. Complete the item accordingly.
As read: 3:54
